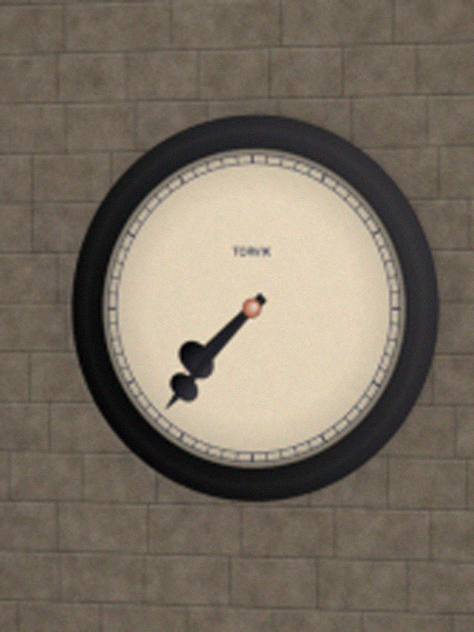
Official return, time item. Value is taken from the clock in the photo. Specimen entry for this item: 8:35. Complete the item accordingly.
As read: 7:37
